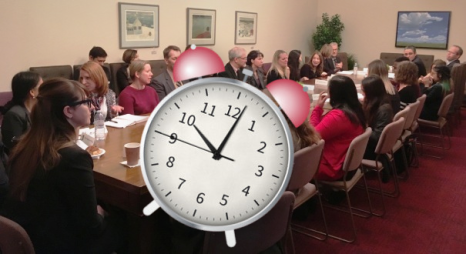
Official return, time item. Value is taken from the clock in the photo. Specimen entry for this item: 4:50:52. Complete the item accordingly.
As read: 10:01:45
